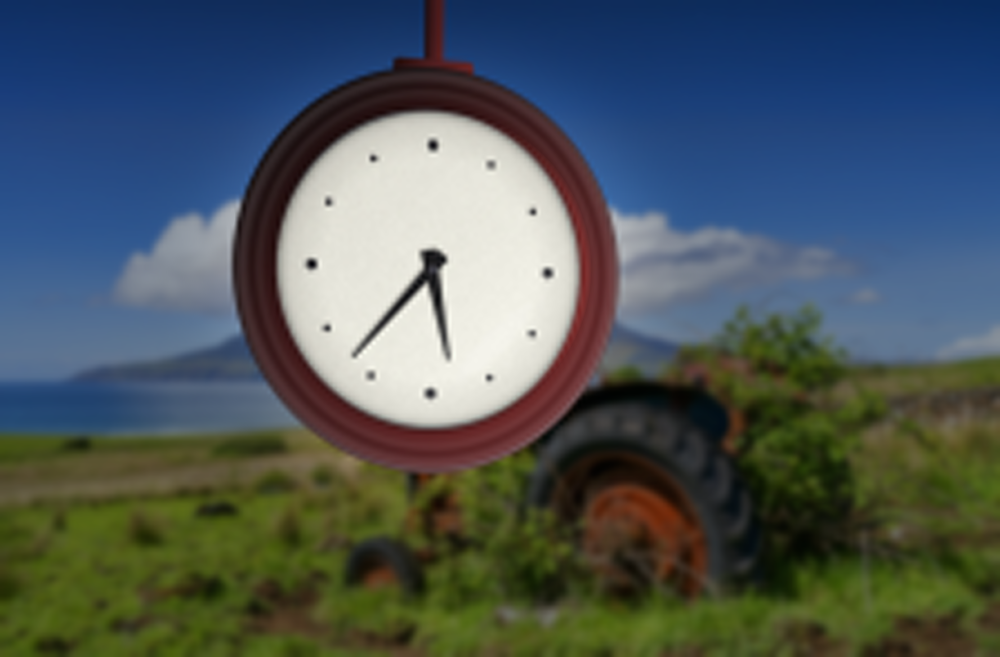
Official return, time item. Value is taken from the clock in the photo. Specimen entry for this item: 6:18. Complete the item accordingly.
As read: 5:37
